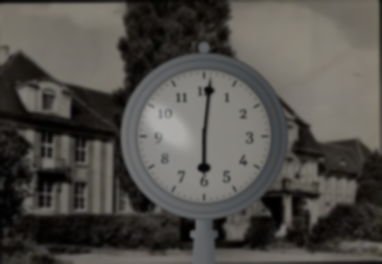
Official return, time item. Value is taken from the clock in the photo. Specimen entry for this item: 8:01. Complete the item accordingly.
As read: 6:01
